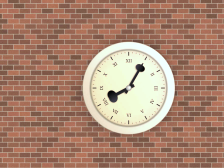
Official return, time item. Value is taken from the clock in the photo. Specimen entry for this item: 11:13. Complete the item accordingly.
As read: 8:05
